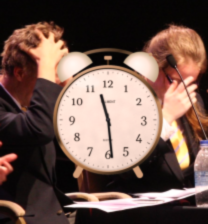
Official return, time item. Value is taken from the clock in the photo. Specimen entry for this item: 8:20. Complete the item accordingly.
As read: 11:29
